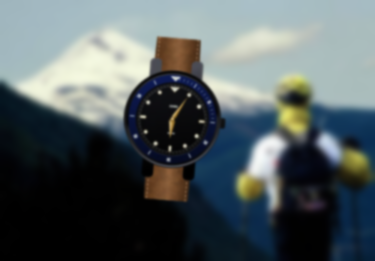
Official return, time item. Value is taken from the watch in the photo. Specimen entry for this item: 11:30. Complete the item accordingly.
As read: 6:05
